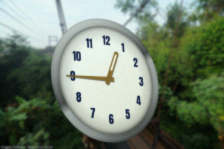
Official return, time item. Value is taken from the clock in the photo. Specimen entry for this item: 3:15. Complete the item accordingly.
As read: 12:45
